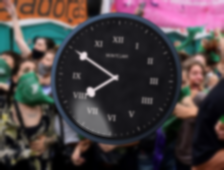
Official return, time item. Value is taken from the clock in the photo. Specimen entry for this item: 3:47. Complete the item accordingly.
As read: 7:50
